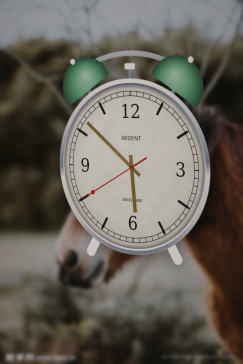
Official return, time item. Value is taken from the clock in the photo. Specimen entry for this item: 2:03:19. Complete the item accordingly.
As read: 5:51:40
